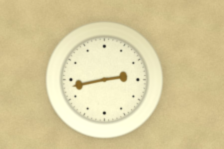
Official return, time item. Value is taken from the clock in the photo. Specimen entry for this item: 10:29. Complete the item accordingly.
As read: 2:43
